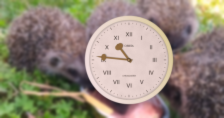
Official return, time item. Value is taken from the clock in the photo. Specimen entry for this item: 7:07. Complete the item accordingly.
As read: 10:46
